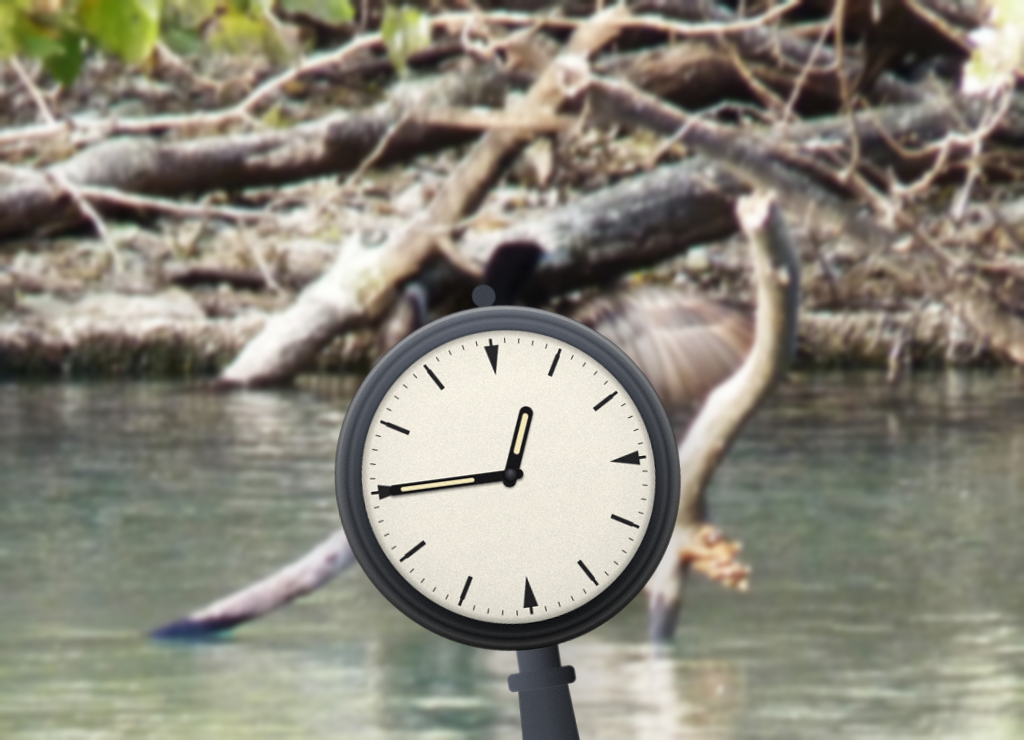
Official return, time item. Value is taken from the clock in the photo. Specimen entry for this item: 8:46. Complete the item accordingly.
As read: 12:45
